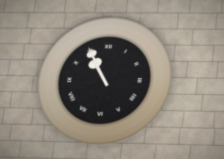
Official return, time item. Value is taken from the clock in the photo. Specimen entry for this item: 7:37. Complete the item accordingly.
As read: 10:55
